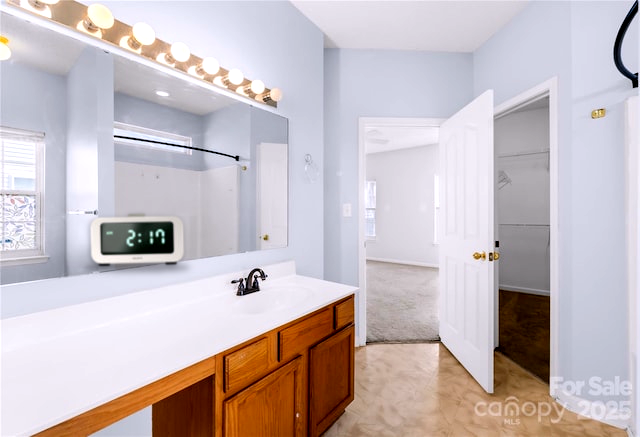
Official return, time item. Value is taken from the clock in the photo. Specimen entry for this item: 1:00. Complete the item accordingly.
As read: 2:17
